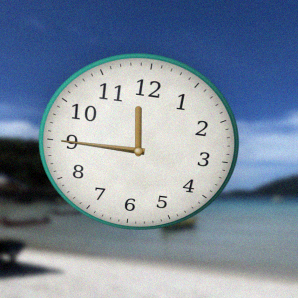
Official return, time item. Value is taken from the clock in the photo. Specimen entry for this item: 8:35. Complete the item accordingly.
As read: 11:45
